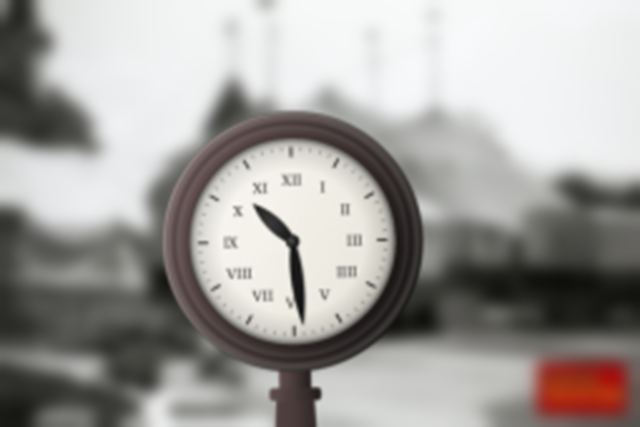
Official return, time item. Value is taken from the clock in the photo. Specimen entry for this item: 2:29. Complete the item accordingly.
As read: 10:29
